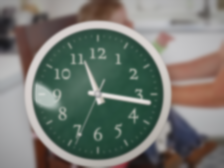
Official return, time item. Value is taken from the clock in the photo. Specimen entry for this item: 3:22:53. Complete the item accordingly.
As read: 11:16:34
